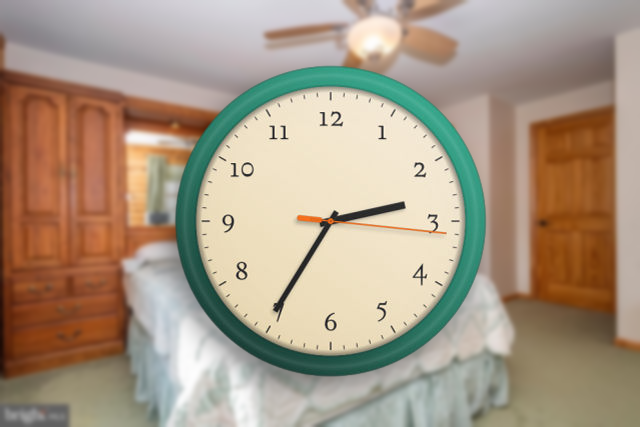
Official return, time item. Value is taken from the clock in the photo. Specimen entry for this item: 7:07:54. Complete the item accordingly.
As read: 2:35:16
